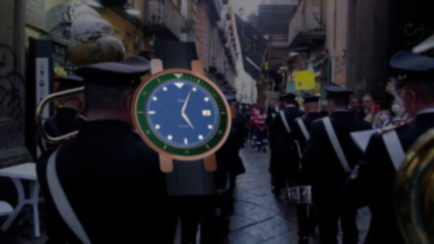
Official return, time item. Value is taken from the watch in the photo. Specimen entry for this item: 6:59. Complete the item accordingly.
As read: 5:04
